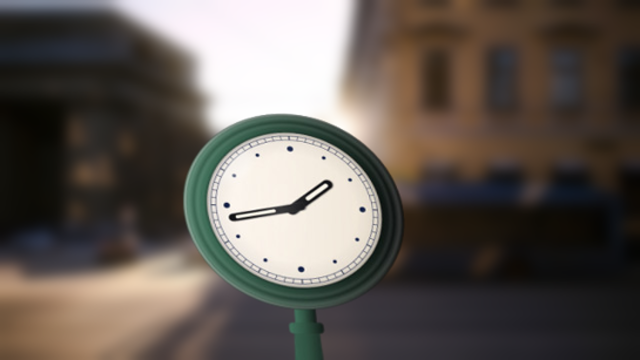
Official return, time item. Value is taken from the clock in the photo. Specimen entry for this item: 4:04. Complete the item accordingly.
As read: 1:43
